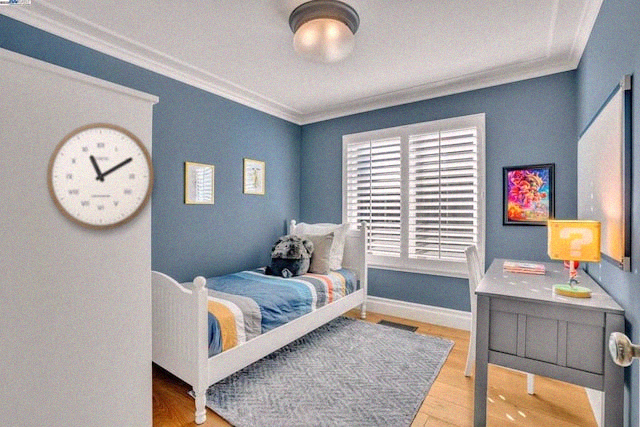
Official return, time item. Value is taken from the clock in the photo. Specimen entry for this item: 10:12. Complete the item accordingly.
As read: 11:10
